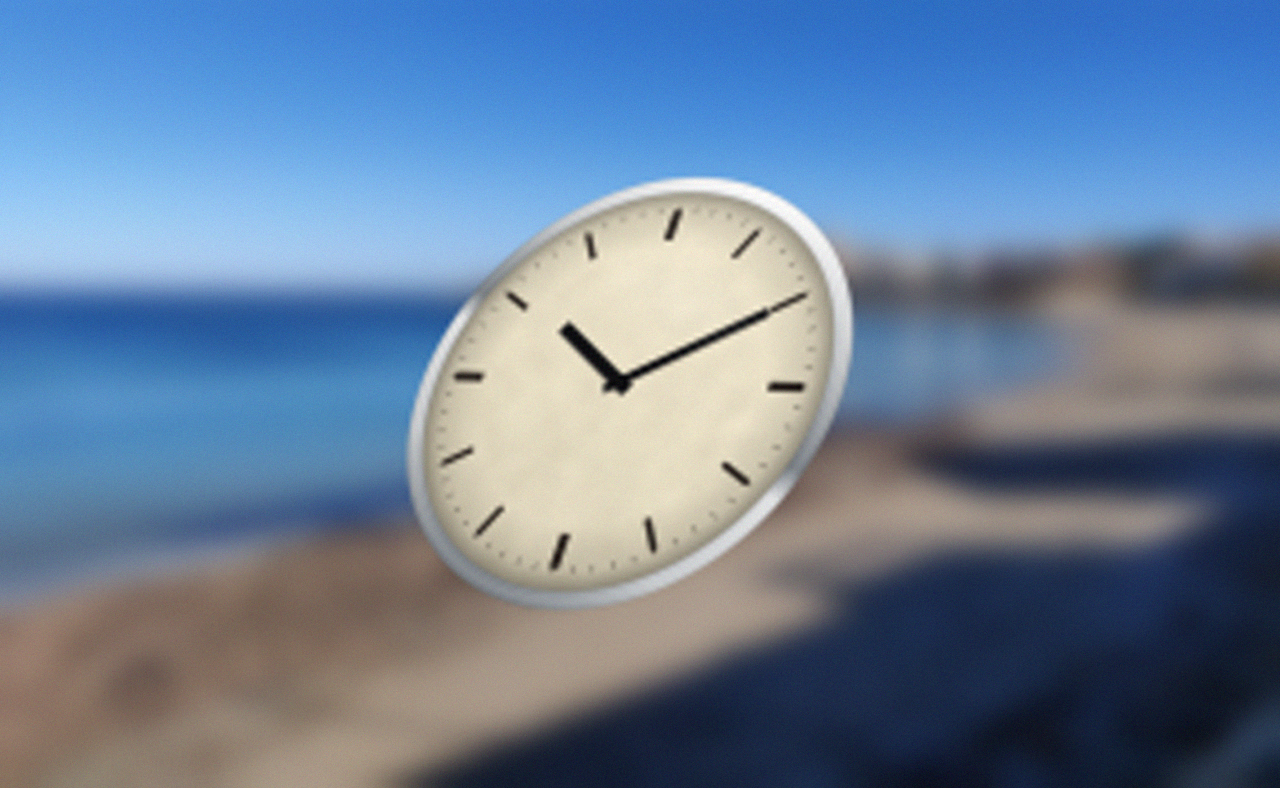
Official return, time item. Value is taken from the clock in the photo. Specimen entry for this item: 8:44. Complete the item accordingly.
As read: 10:10
